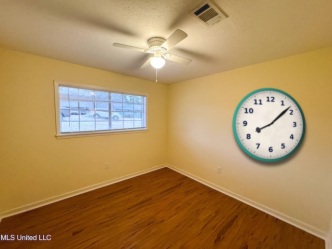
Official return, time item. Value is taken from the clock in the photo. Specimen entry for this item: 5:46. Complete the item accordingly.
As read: 8:08
